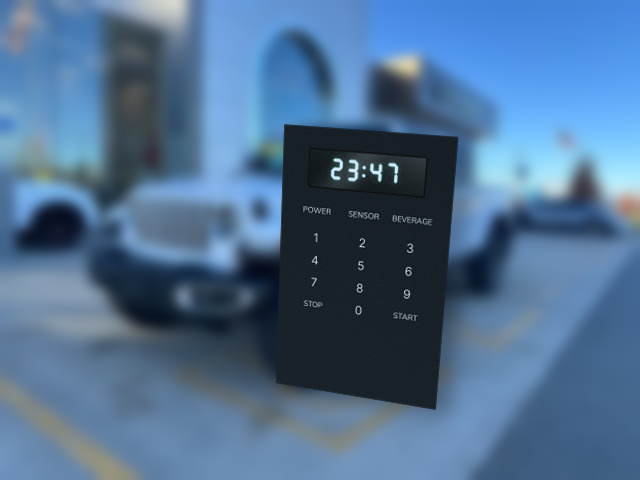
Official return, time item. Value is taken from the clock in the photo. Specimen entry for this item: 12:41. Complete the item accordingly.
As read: 23:47
